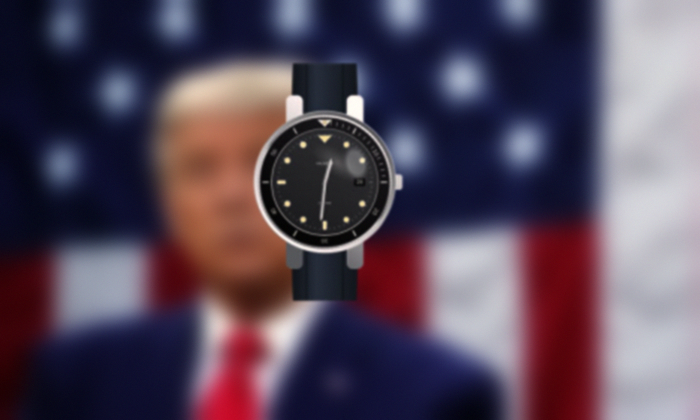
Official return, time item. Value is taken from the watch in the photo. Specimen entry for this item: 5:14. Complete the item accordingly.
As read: 12:31
